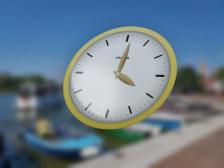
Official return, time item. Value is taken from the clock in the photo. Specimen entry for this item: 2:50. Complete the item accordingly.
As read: 4:01
